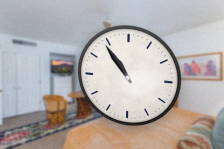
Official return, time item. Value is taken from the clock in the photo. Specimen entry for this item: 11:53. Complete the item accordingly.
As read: 10:54
